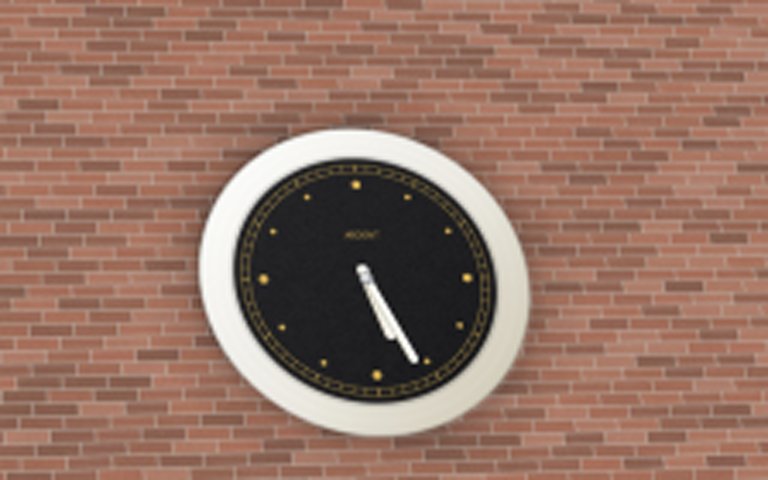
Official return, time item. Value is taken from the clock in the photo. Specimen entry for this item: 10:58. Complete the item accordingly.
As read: 5:26
